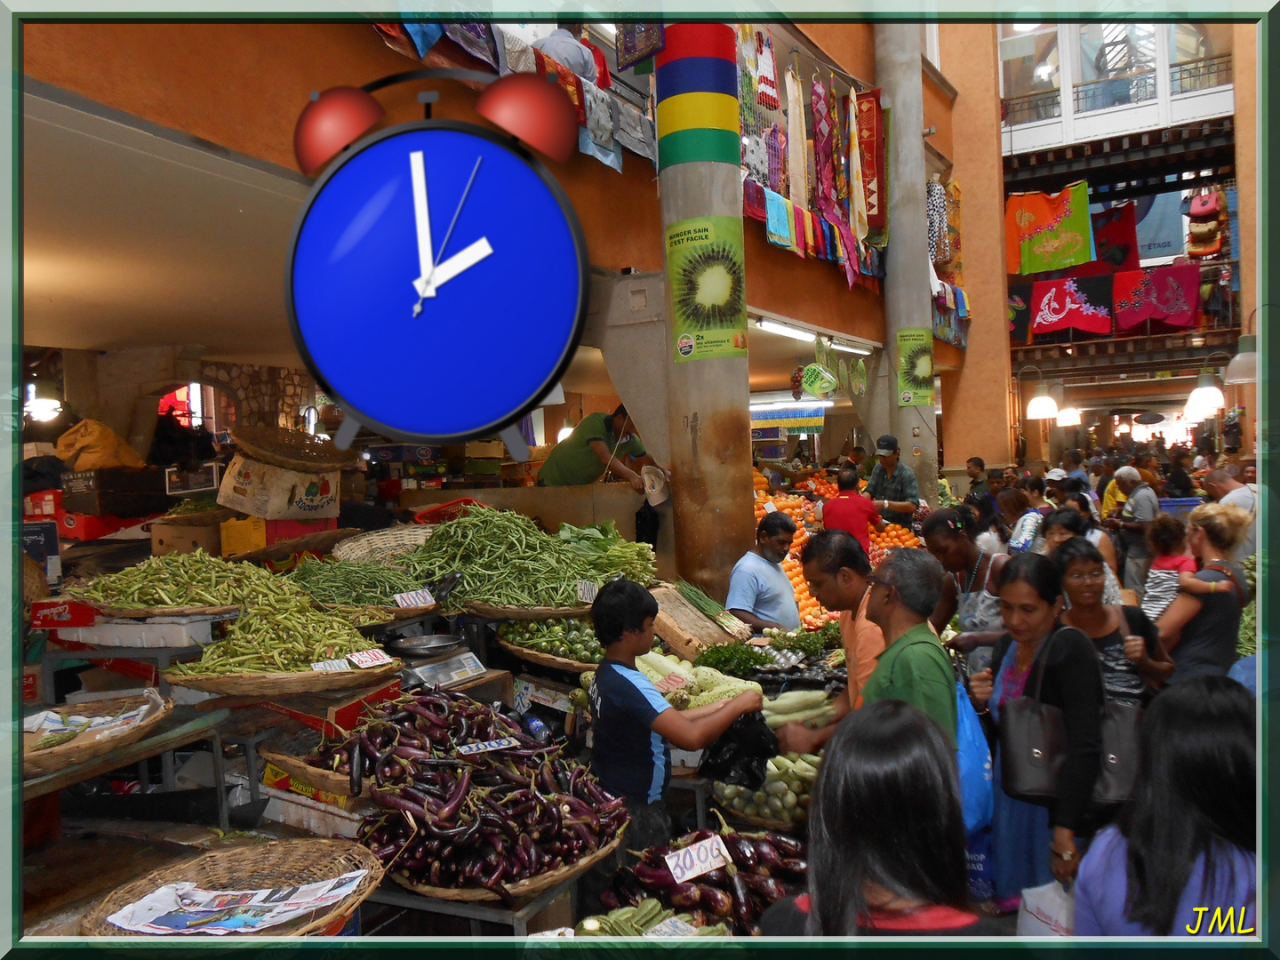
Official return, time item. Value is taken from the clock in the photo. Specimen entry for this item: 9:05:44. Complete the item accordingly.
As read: 1:59:04
